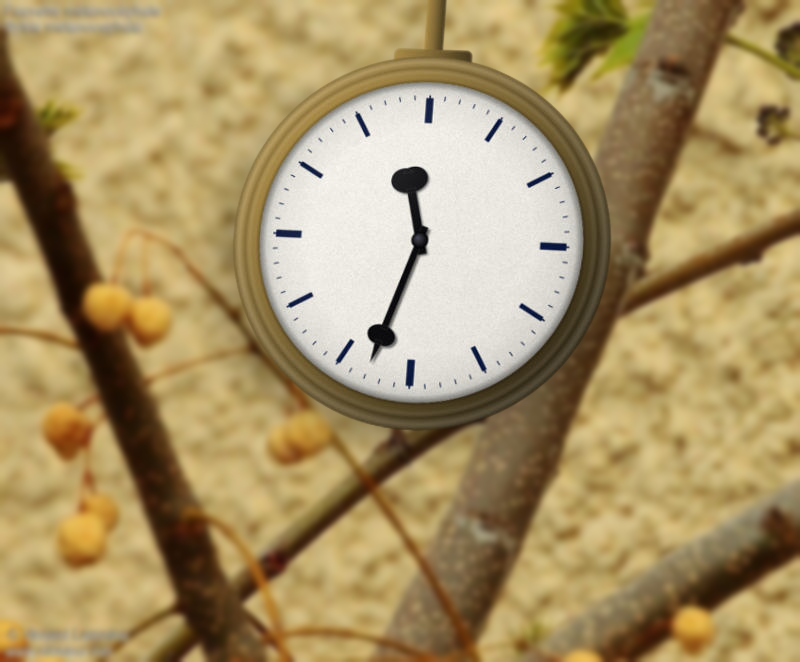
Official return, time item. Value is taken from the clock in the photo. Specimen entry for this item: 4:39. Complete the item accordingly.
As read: 11:33
